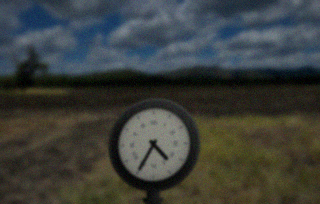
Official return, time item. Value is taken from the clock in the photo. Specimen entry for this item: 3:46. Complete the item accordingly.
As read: 4:35
